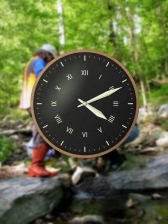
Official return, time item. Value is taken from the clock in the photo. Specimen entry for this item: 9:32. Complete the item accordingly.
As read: 4:11
